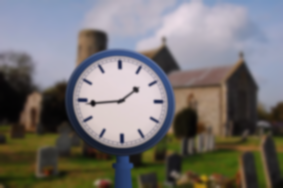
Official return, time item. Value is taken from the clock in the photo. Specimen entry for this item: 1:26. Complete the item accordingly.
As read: 1:44
